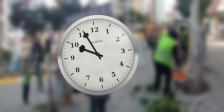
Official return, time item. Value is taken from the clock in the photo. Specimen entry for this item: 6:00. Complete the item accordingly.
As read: 9:56
